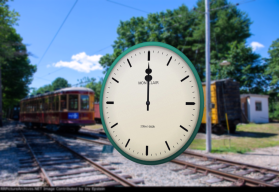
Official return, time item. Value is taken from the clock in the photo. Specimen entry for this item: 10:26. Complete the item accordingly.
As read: 12:00
